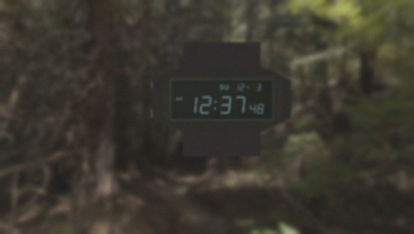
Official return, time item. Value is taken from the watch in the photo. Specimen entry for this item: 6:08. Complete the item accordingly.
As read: 12:37
